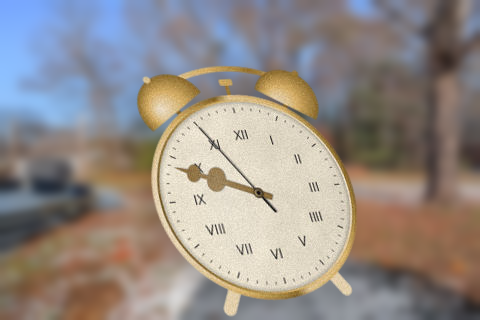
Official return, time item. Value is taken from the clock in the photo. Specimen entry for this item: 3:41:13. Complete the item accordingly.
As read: 9:48:55
